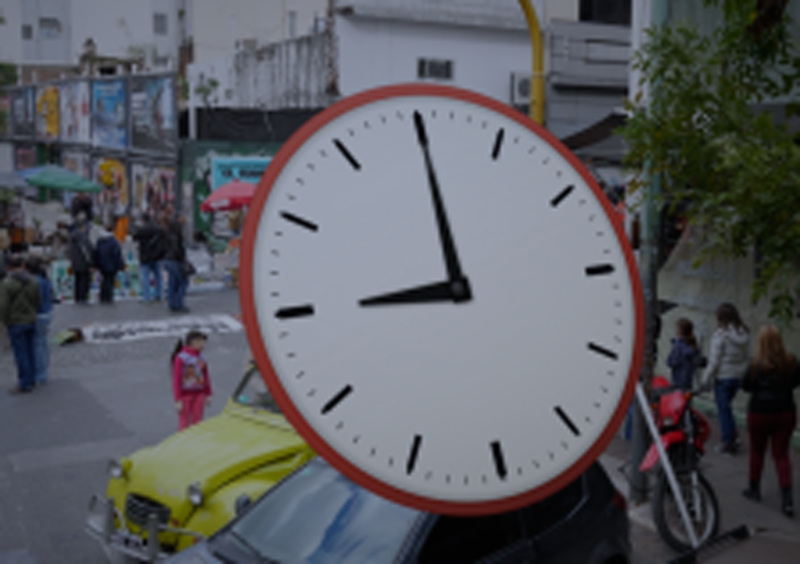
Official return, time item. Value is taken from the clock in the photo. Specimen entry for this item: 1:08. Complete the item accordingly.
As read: 9:00
